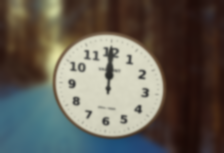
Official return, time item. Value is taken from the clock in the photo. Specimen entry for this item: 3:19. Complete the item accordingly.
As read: 12:00
